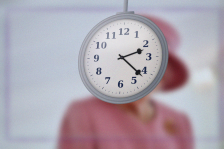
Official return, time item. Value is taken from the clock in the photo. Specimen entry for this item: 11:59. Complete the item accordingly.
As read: 2:22
